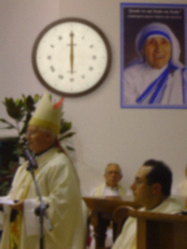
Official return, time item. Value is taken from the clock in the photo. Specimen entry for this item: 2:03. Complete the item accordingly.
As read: 6:00
